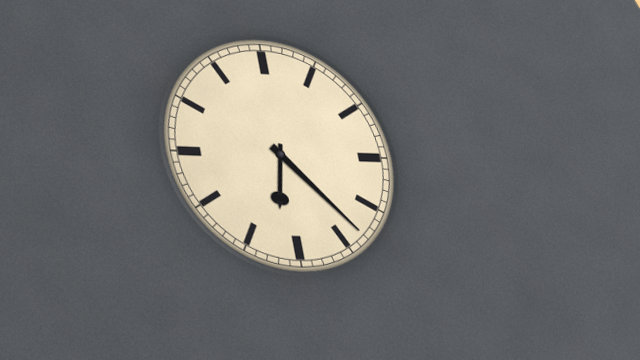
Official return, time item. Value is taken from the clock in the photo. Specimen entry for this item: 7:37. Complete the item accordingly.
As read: 6:23
